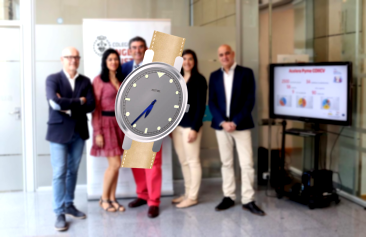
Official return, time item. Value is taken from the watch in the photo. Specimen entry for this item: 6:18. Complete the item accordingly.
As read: 6:36
